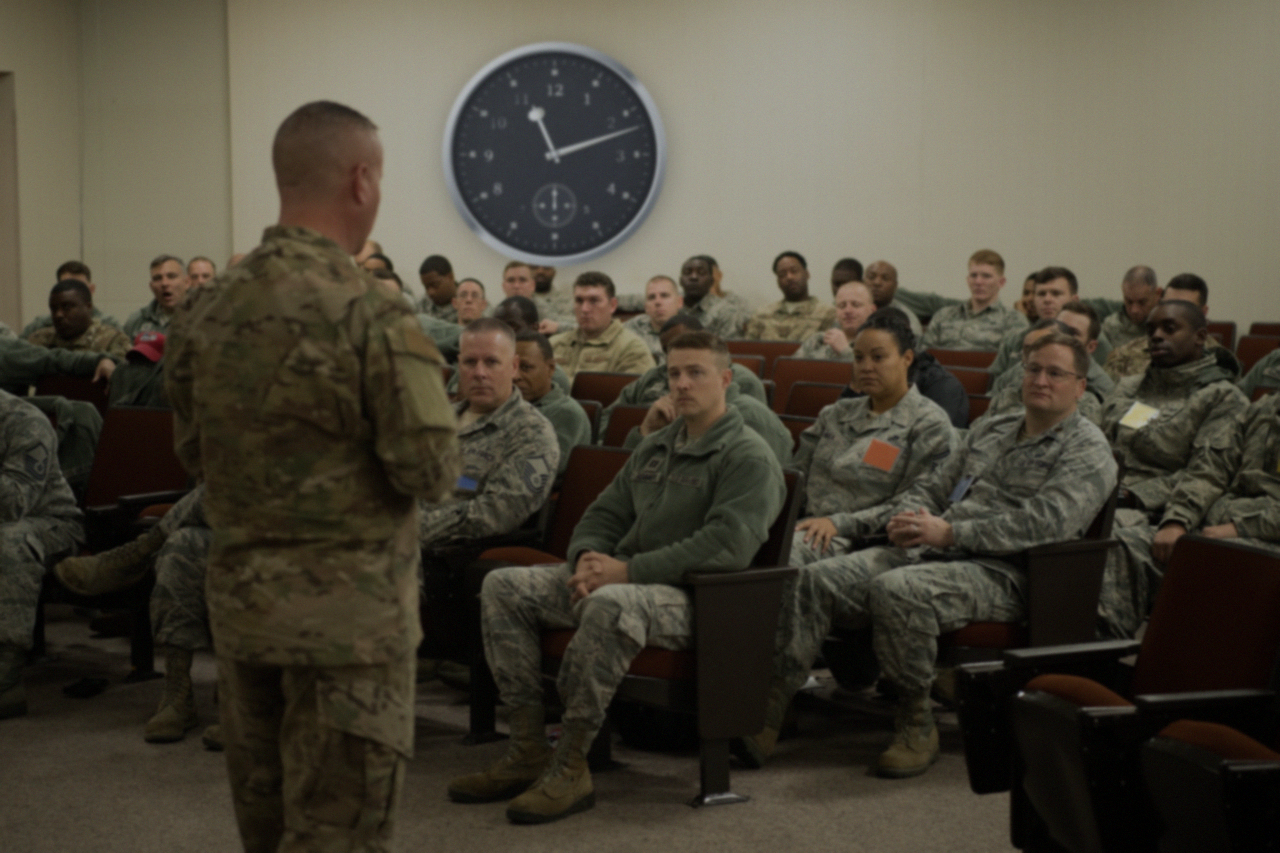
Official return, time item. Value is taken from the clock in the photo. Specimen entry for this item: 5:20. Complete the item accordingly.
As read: 11:12
